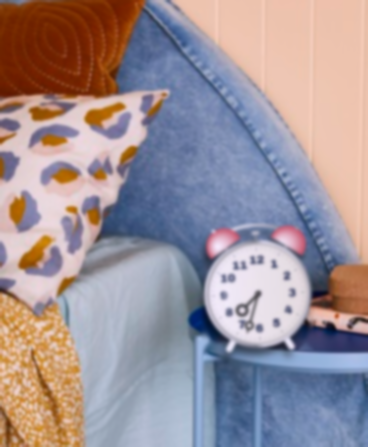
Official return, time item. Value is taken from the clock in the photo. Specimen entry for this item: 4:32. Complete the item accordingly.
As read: 7:33
